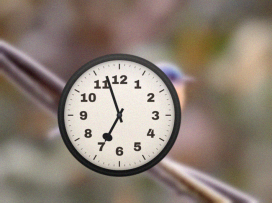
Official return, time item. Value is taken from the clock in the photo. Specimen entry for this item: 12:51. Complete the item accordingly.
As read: 6:57
